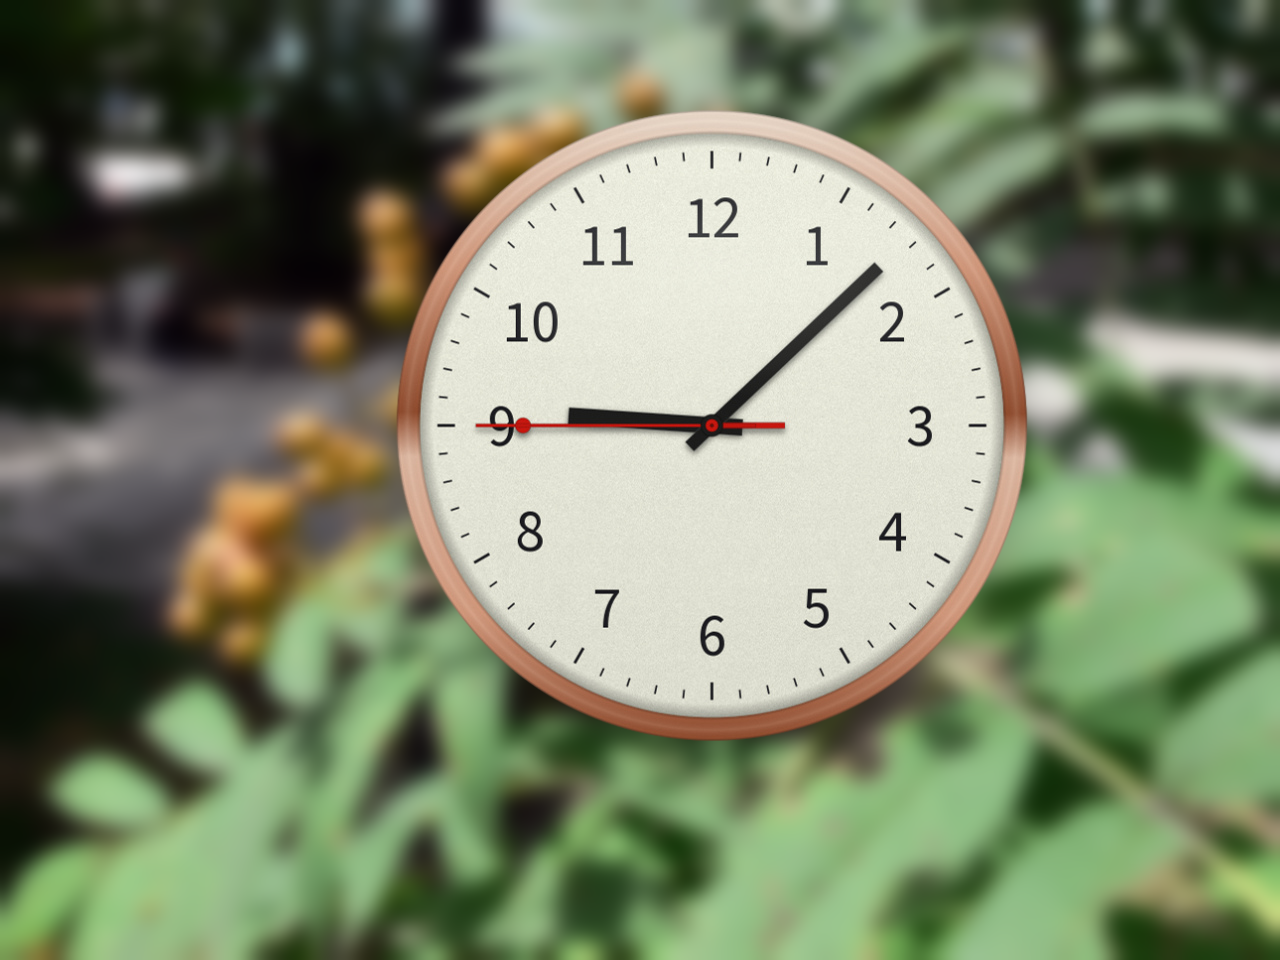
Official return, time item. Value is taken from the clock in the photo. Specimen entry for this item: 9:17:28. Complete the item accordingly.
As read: 9:07:45
